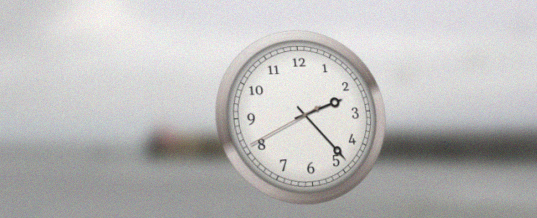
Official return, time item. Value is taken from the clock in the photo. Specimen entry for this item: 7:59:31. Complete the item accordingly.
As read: 2:23:41
